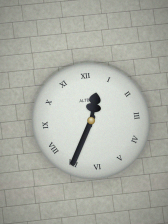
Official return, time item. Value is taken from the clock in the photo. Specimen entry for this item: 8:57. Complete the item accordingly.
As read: 12:35
